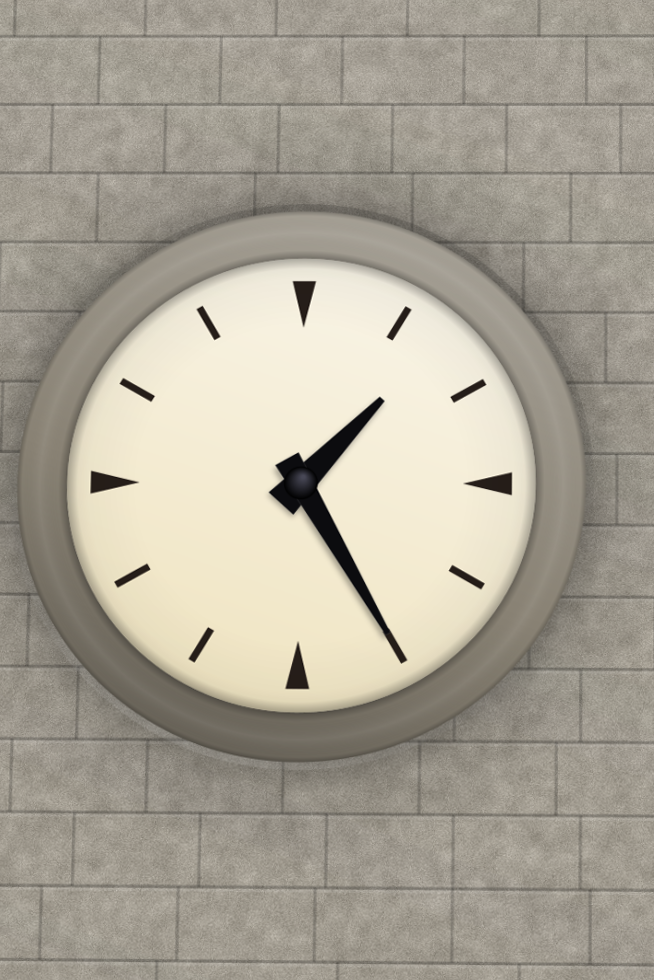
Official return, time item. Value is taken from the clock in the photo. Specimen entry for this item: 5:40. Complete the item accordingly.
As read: 1:25
